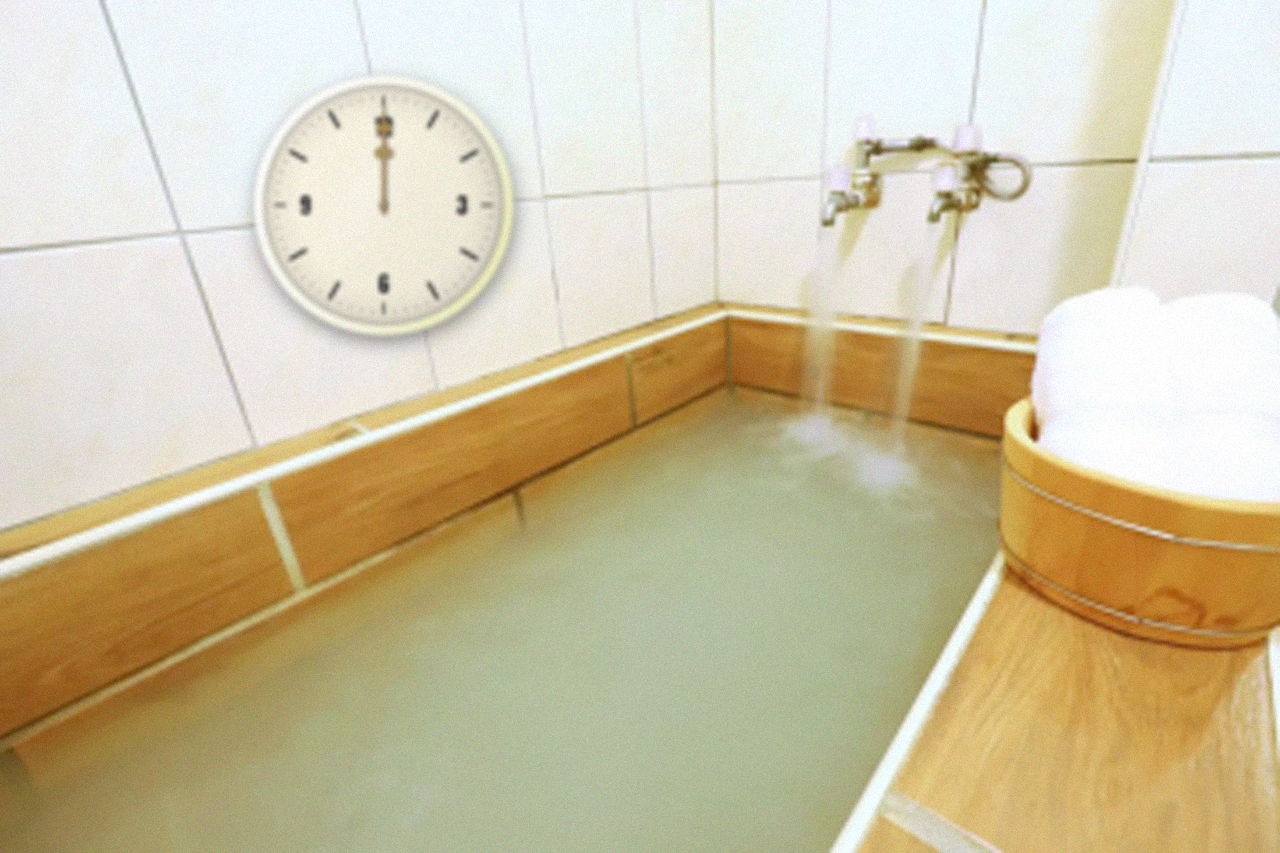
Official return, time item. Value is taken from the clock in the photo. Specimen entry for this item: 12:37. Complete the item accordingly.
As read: 12:00
